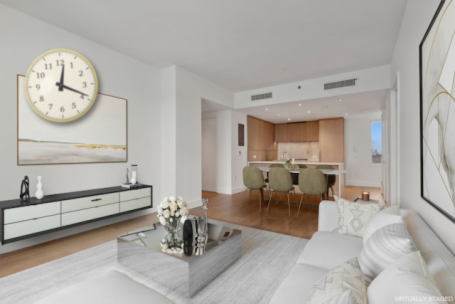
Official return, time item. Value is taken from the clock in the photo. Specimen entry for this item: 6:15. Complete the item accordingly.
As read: 12:19
